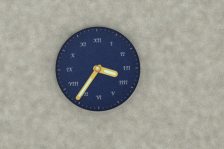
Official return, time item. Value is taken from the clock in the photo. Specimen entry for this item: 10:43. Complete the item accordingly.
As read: 3:36
